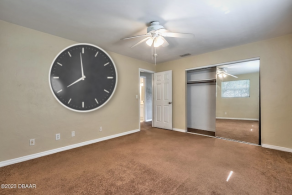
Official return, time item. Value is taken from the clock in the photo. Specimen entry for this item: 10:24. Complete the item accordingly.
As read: 7:59
